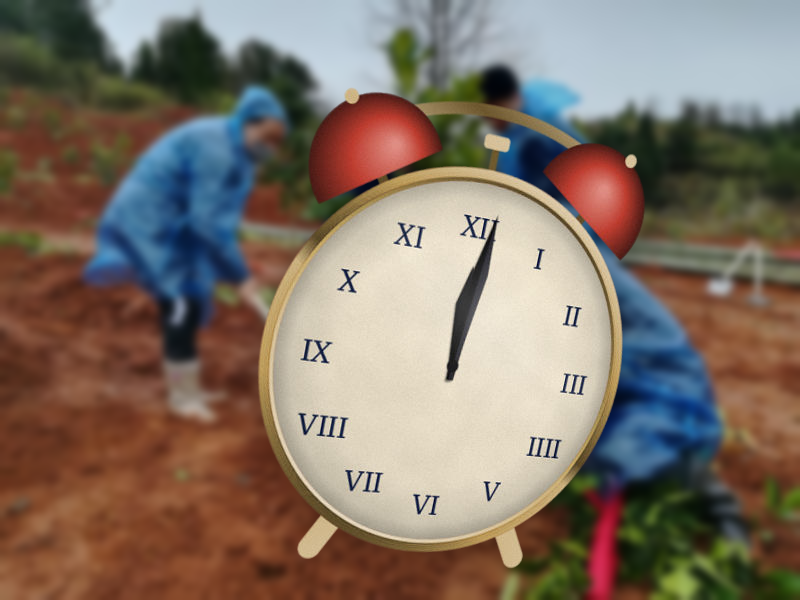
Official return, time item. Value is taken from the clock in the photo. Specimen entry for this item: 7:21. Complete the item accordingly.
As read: 12:01
